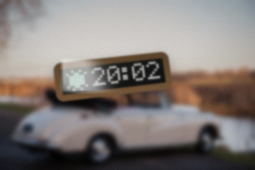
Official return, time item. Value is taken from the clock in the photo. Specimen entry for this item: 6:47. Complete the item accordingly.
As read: 20:02
